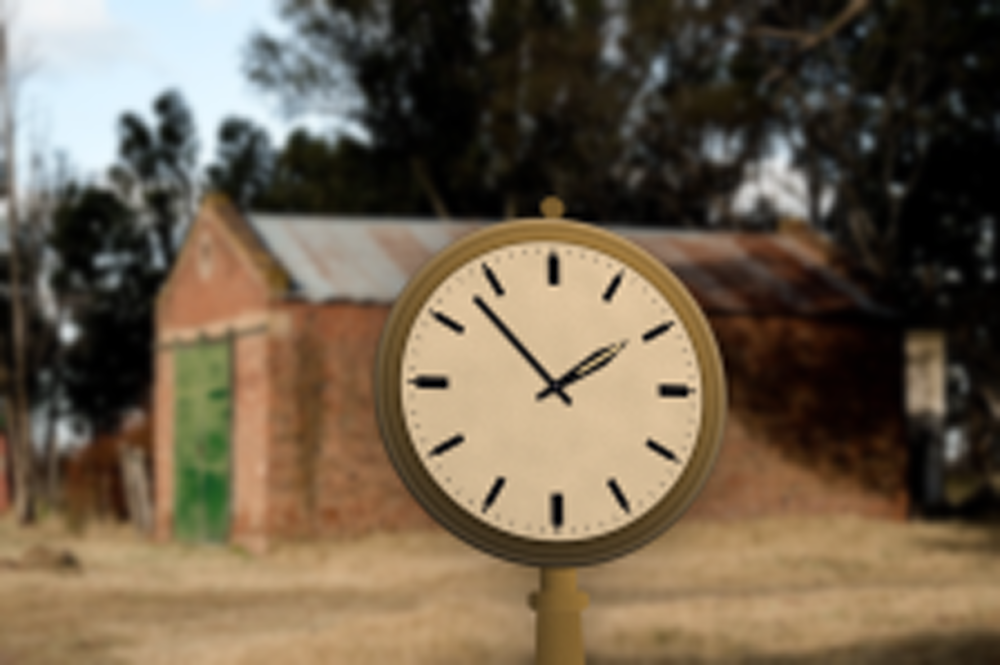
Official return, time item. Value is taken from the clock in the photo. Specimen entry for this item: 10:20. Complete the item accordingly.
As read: 1:53
